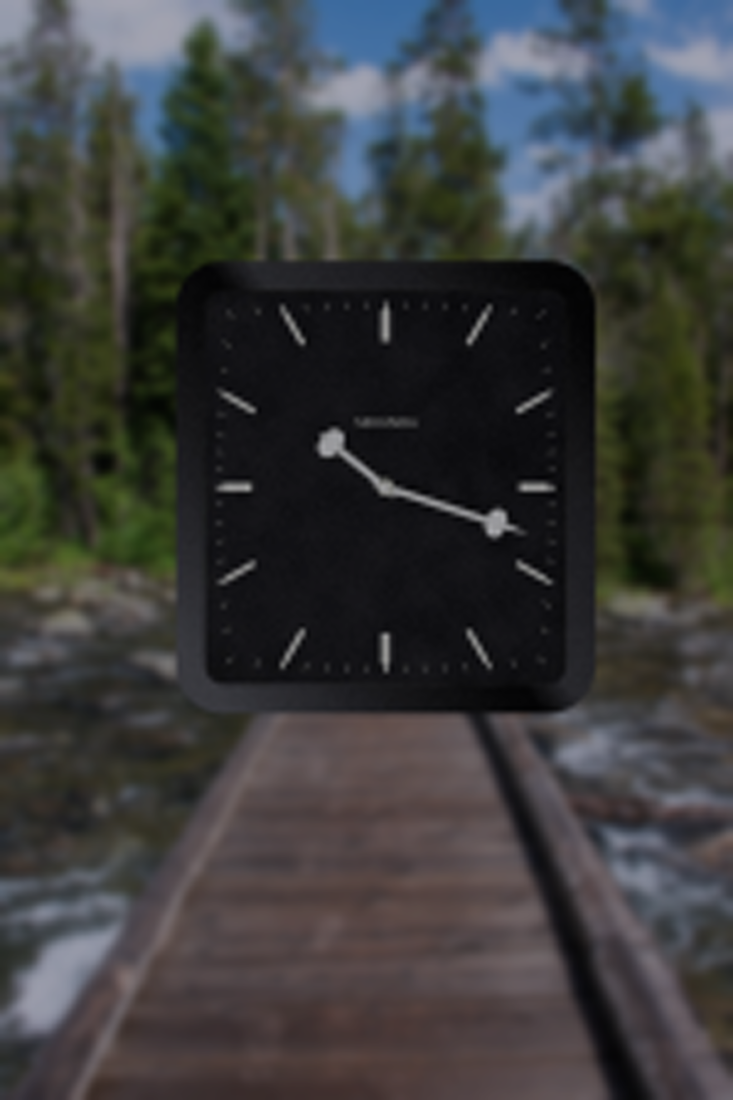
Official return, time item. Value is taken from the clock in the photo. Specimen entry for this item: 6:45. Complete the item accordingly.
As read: 10:18
